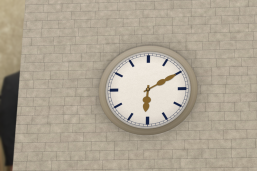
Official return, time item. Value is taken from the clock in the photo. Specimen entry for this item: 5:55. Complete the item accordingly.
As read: 6:10
